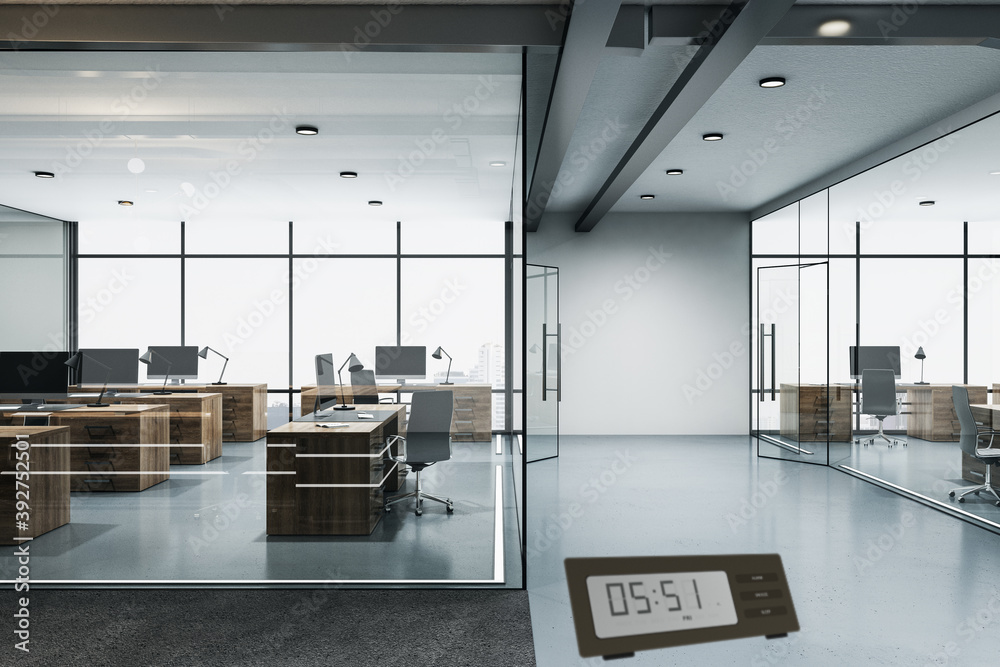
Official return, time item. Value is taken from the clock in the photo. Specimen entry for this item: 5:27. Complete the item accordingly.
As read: 5:51
